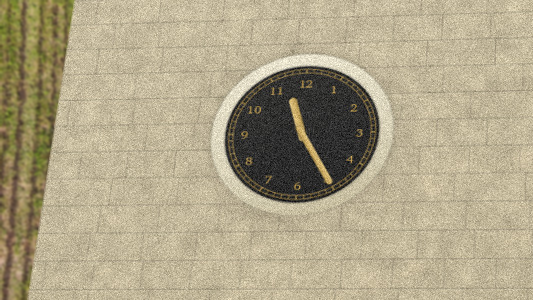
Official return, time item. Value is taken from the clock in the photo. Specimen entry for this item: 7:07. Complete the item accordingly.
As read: 11:25
